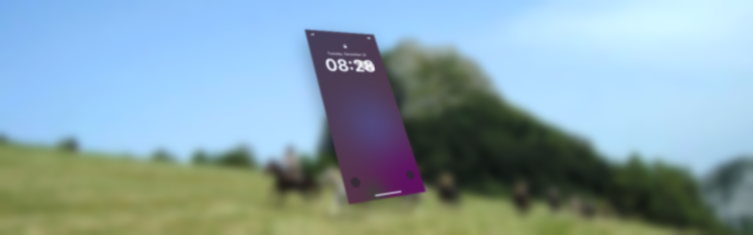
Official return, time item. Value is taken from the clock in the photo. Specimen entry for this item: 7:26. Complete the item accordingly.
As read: 8:28
